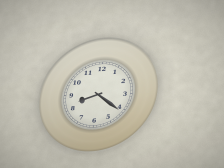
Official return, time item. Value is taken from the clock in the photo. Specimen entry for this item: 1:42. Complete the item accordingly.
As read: 8:21
